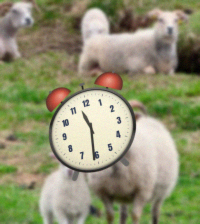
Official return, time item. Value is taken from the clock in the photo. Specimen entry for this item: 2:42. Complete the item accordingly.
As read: 11:31
